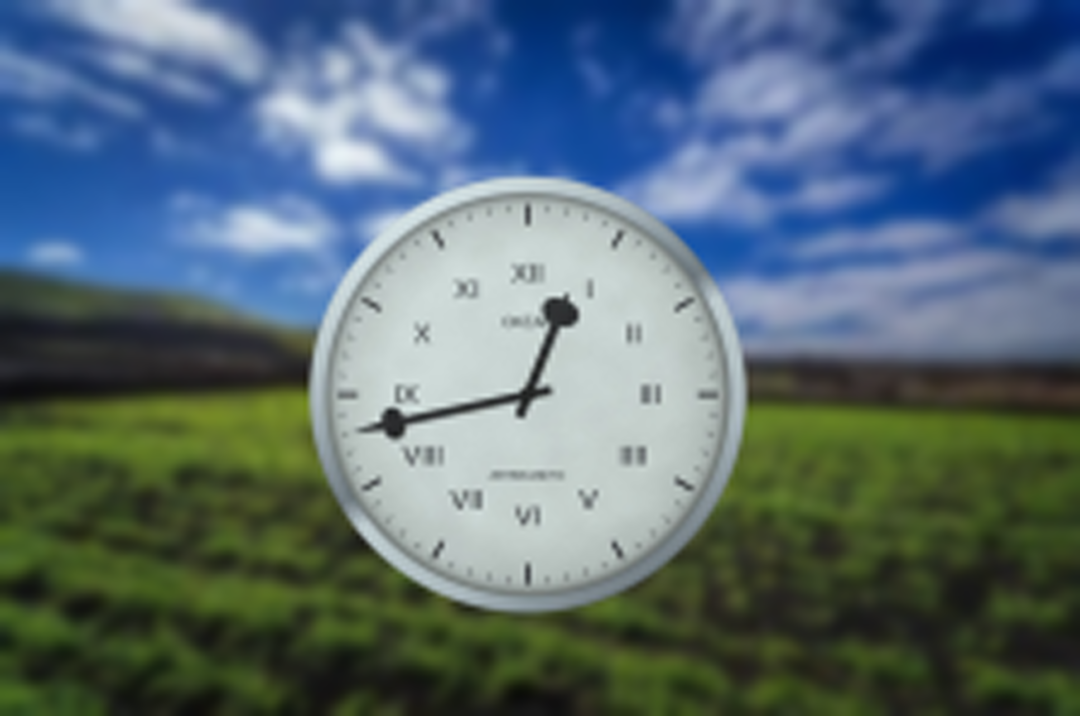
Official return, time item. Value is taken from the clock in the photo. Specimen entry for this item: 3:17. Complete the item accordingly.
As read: 12:43
